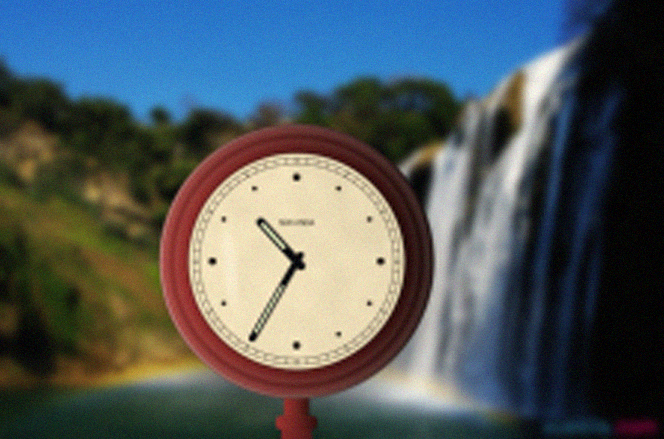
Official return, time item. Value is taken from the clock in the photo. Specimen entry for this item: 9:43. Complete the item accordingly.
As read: 10:35
